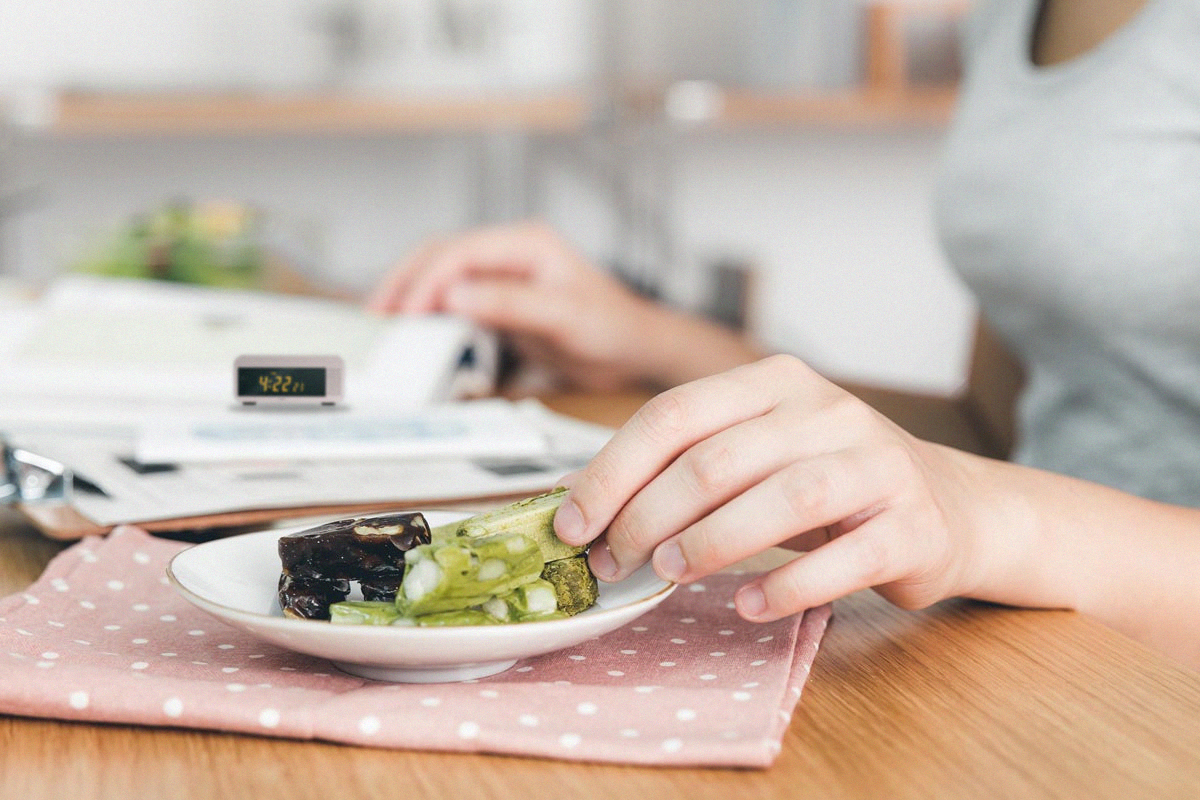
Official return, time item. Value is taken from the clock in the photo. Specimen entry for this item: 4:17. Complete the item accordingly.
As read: 4:22
